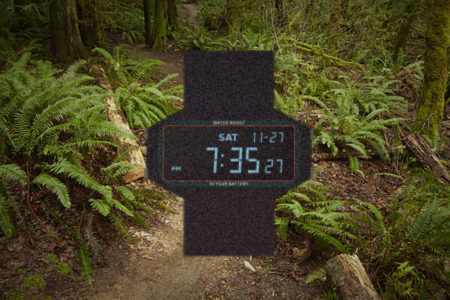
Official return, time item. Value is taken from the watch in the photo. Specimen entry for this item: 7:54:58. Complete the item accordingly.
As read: 7:35:27
